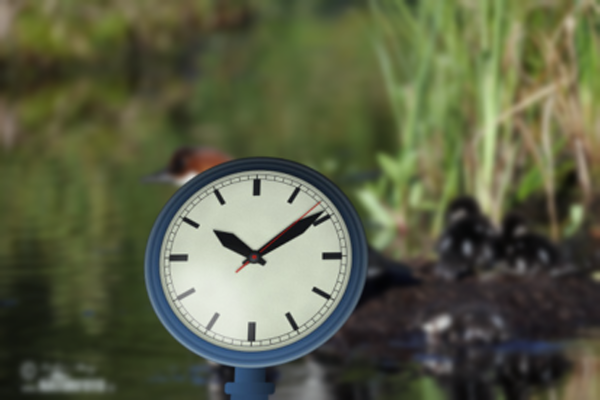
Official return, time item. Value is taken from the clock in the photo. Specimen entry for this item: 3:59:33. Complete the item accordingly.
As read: 10:09:08
